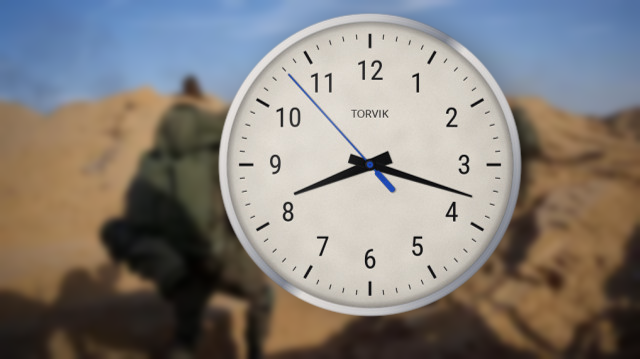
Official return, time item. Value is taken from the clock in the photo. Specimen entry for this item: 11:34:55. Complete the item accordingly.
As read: 8:17:53
